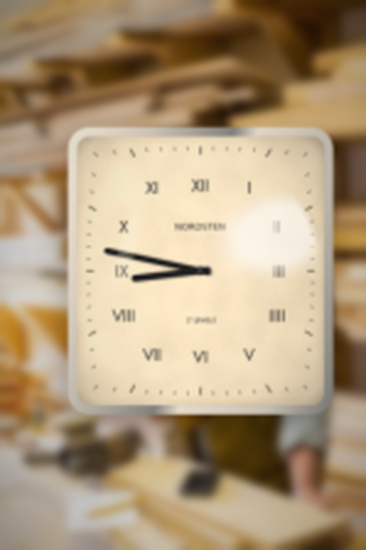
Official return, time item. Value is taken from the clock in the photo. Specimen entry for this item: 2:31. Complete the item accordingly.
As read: 8:47
